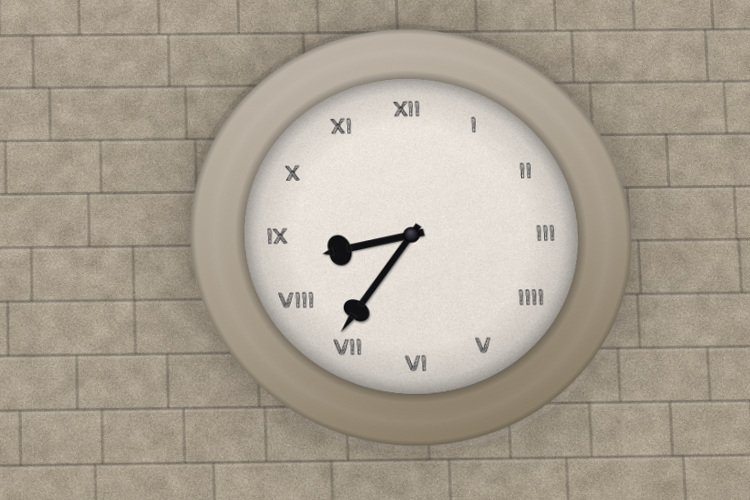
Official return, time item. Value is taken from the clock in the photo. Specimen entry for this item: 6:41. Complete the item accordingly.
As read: 8:36
